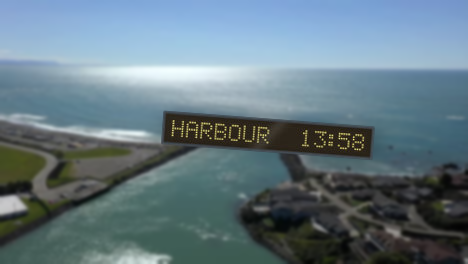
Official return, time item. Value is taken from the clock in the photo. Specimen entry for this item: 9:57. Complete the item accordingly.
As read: 13:58
